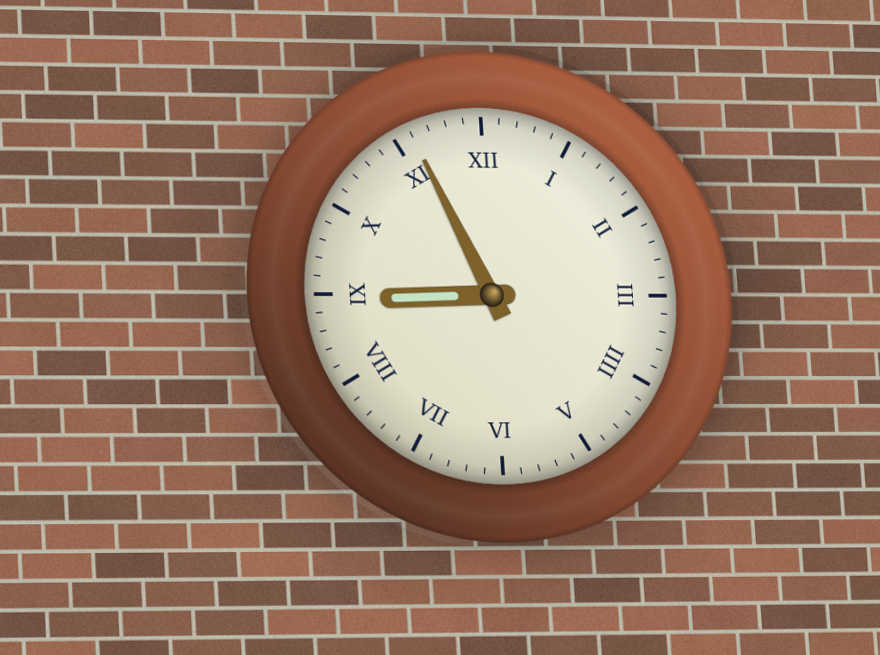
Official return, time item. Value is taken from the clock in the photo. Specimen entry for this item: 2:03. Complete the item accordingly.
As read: 8:56
